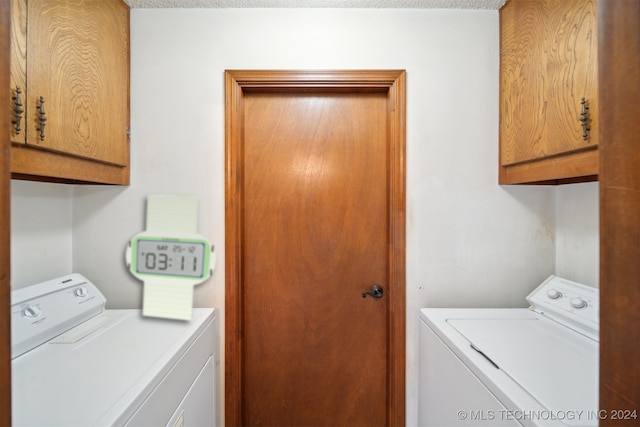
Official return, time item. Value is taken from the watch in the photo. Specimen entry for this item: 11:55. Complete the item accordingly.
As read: 3:11
